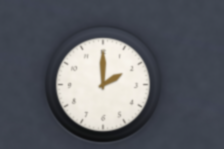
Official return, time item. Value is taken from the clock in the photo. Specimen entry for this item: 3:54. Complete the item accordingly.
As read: 2:00
